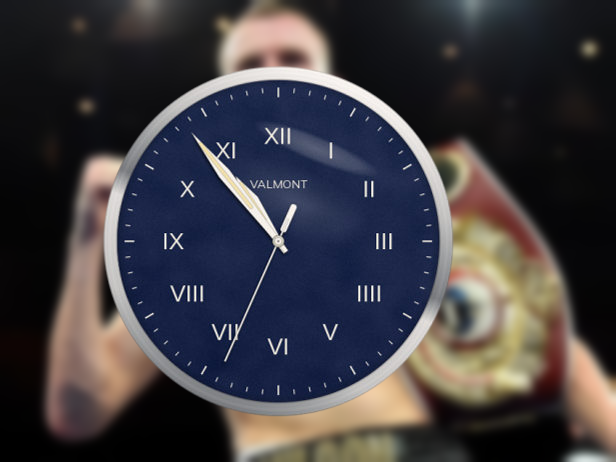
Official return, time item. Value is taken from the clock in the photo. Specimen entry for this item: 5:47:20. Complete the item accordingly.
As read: 10:53:34
